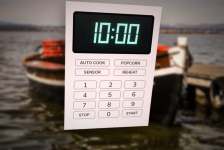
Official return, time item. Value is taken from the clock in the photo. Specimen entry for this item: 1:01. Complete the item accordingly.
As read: 10:00
